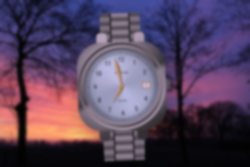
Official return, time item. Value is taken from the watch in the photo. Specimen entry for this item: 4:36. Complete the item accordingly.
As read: 6:58
